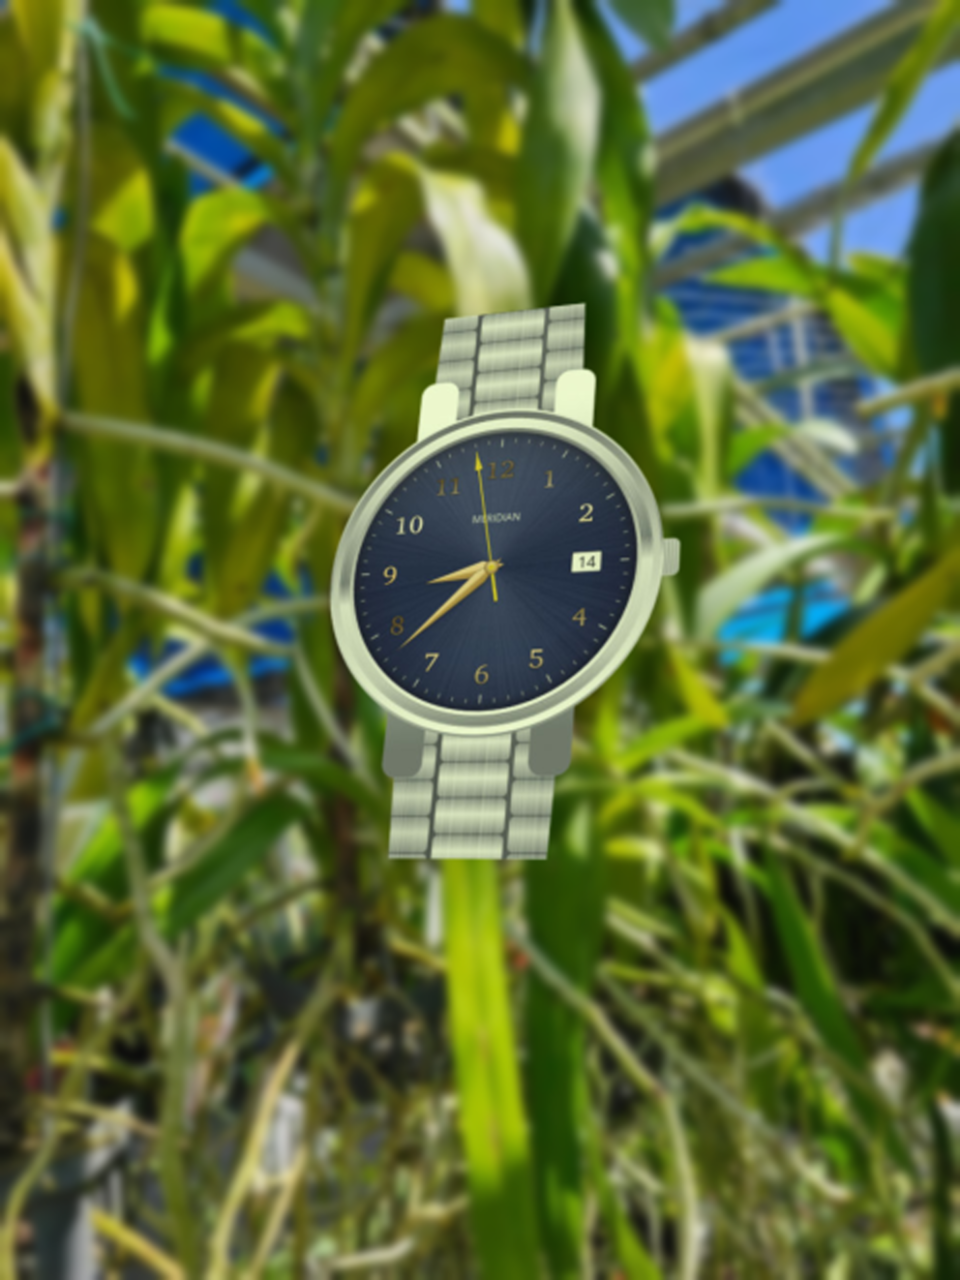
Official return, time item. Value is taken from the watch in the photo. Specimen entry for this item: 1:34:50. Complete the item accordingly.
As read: 8:37:58
